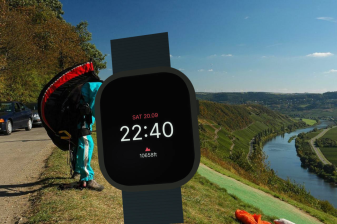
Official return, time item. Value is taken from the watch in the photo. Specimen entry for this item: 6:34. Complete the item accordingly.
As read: 22:40
